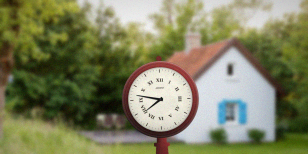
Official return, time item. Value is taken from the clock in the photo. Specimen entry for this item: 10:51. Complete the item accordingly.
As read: 7:47
